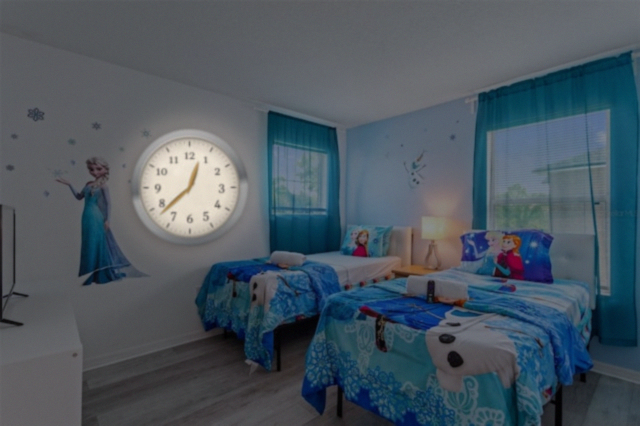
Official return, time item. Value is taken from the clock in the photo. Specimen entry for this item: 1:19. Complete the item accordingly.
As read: 12:38
